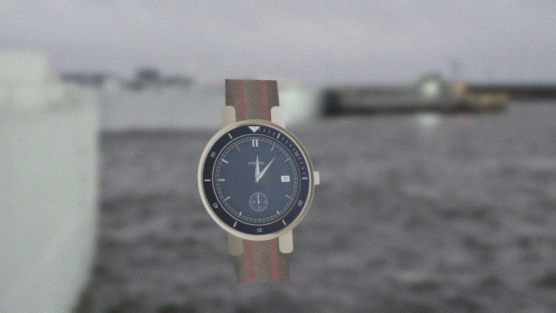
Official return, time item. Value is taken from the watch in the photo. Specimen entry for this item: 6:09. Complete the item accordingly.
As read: 12:07
